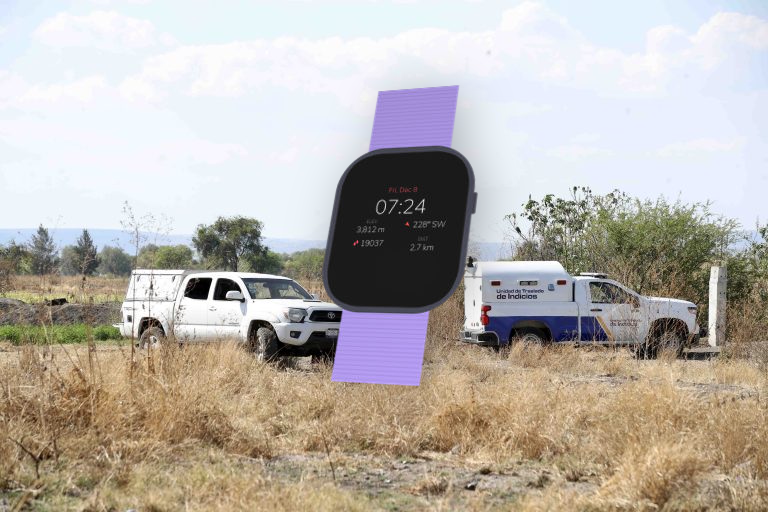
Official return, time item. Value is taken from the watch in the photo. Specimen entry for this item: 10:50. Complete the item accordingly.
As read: 7:24
